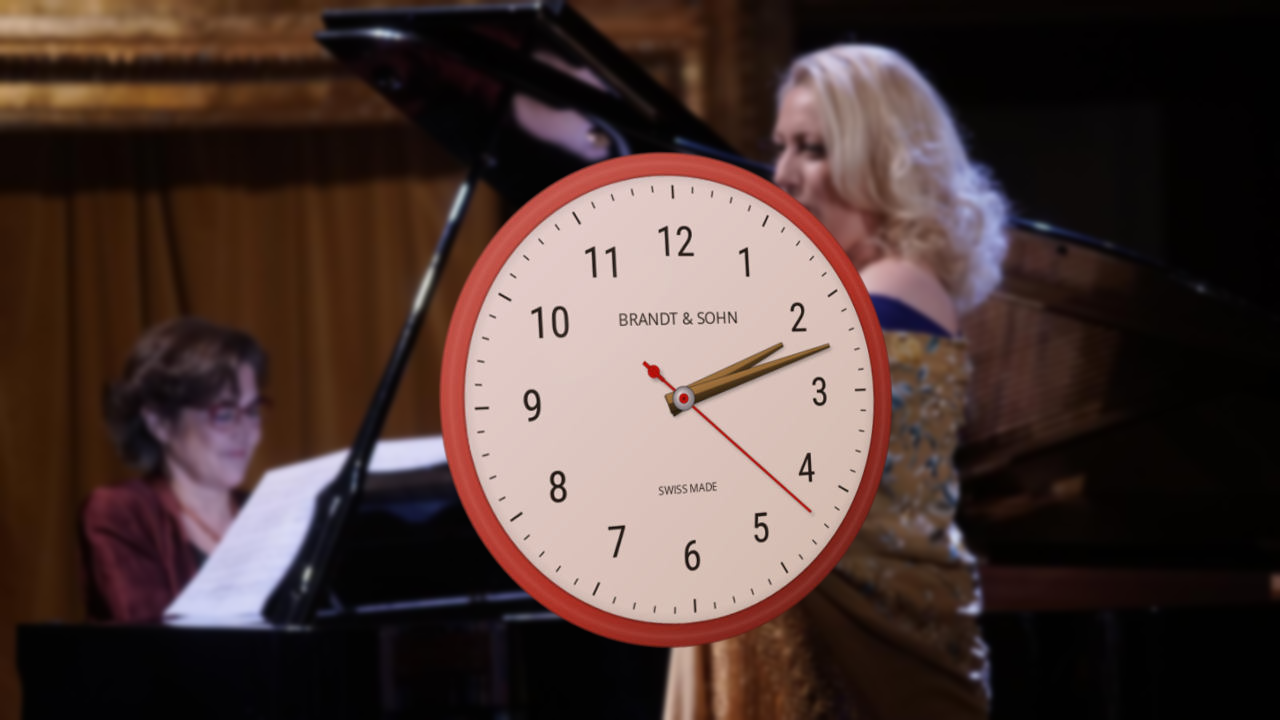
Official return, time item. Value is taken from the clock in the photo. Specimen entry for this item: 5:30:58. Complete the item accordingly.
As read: 2:12:22
